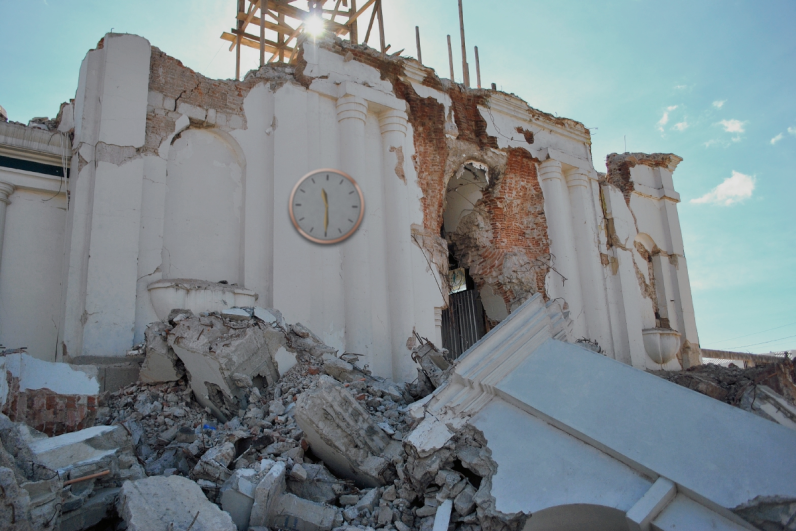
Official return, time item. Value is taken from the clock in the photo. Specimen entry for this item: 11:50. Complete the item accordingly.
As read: 11:30
